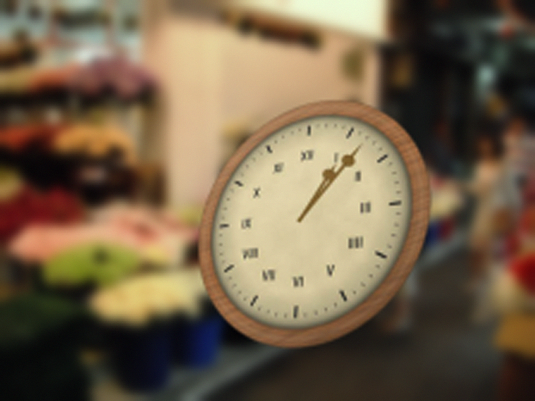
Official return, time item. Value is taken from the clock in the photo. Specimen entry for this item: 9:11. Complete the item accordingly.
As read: 1:07
